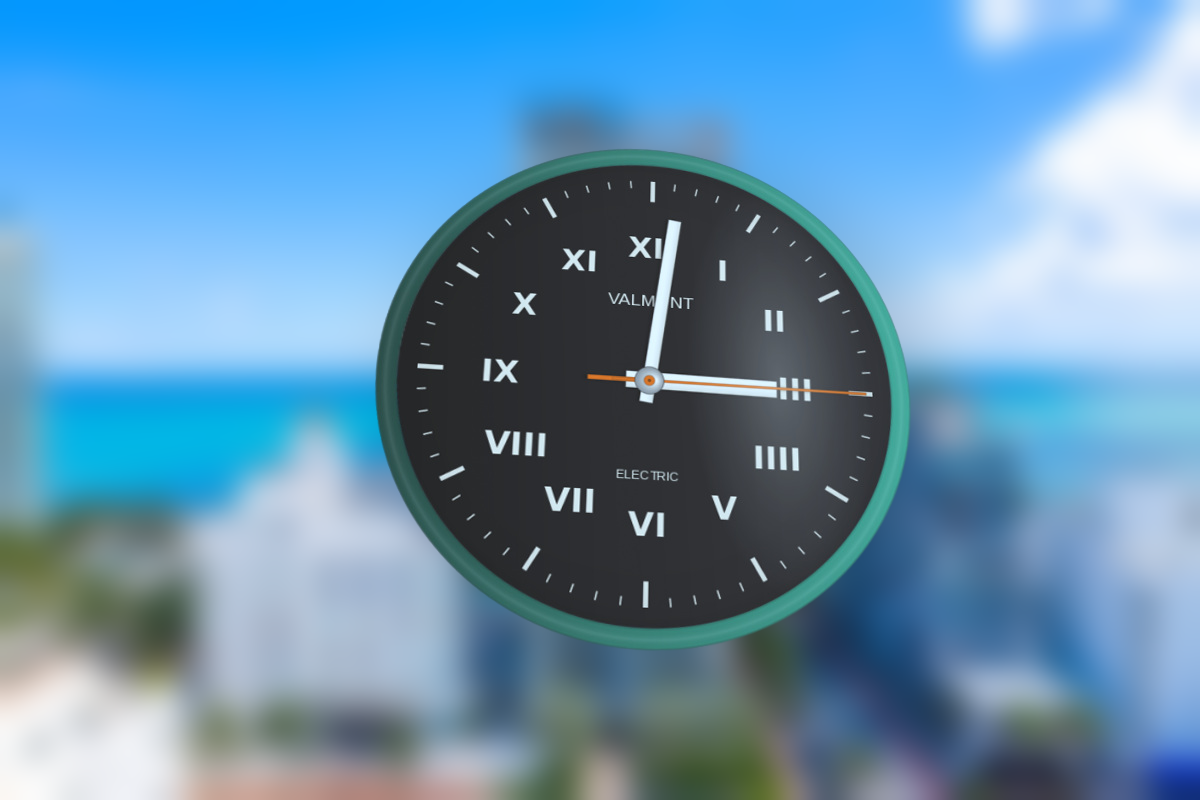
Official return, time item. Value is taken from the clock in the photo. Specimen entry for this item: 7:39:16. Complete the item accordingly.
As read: 3:01:15
